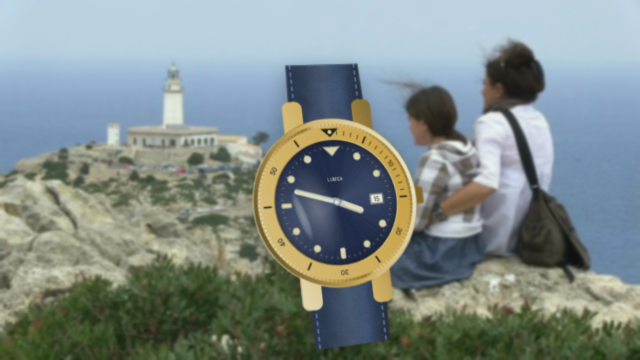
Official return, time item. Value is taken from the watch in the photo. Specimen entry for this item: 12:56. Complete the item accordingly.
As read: 3:48
